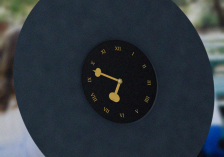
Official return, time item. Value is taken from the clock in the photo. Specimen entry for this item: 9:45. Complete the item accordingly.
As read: 6:48
